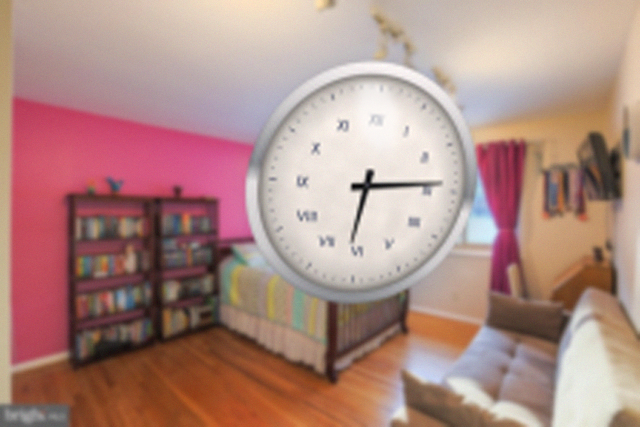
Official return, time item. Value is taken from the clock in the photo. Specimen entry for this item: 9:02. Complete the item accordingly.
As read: 6:14
